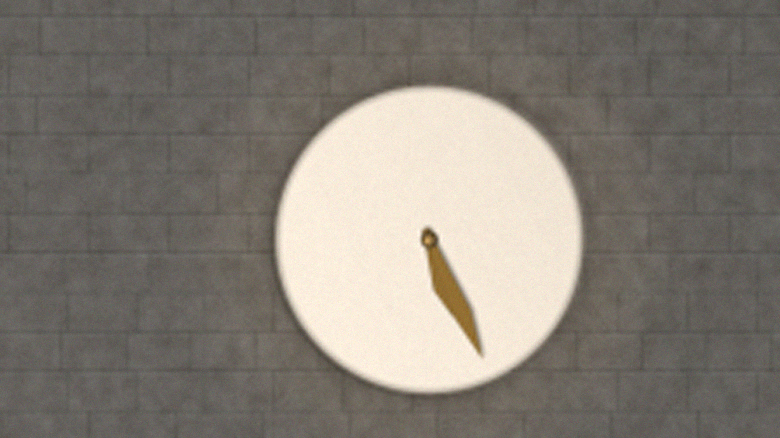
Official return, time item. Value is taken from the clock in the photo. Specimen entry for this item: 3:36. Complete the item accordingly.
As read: 5:26
